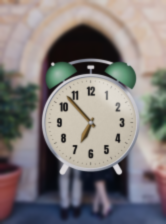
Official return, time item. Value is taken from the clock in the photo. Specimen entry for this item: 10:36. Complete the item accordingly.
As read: 6:53
